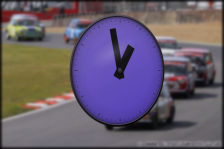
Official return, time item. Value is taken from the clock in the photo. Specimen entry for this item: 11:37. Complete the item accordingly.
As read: 12:58
